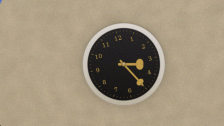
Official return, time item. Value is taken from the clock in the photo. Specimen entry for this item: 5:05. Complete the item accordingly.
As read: 3:25
